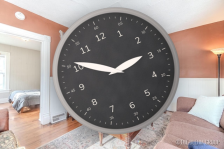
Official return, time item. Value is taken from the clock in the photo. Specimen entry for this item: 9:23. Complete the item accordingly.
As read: 2:51
